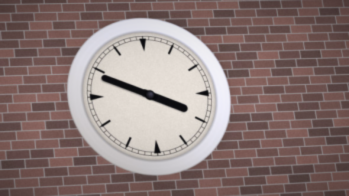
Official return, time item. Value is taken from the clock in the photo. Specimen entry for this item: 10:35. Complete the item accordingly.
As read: 3:49
